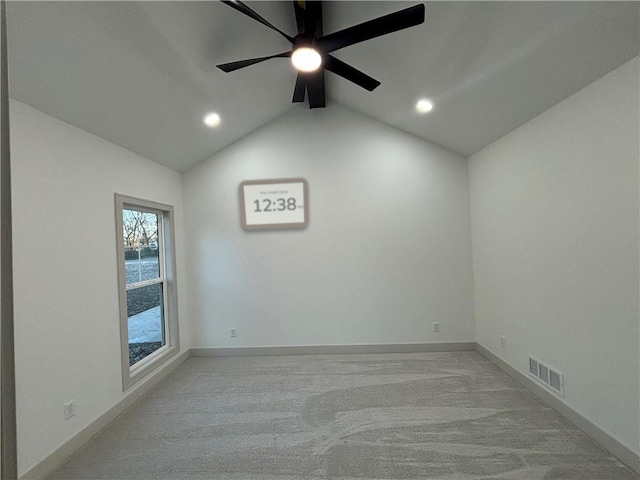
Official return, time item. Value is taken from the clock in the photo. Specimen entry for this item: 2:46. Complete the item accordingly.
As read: 12:38
